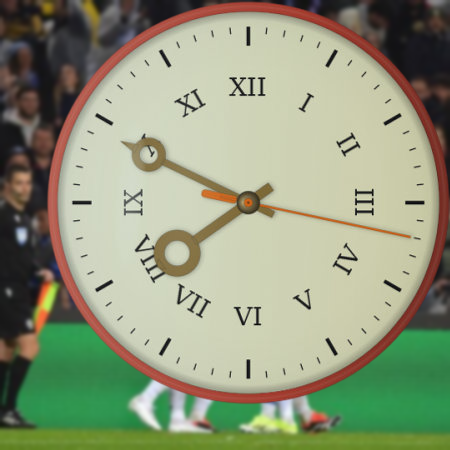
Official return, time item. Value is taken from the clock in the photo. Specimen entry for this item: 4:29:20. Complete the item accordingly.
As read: 7:49:17
